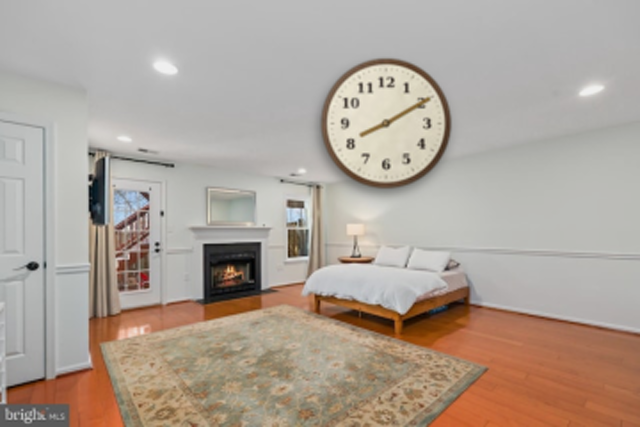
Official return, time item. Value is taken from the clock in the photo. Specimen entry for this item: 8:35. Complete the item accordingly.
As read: 8:10
